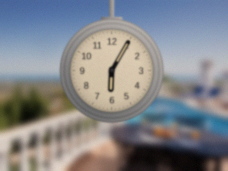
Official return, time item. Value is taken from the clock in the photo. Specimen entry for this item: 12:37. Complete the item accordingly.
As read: 6:05
